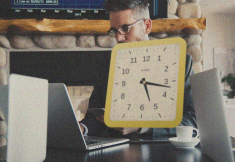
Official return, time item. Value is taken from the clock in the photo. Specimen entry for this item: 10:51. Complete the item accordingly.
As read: 5:17
